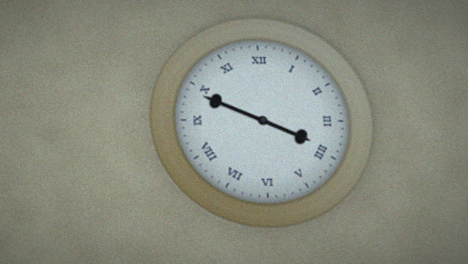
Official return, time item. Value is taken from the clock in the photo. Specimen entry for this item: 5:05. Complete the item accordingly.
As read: 3:49
